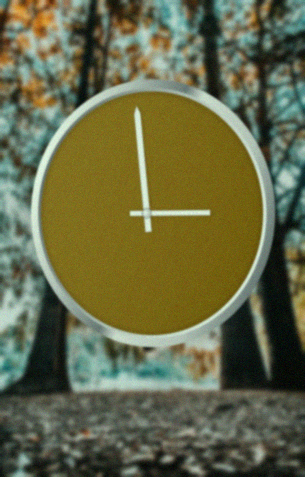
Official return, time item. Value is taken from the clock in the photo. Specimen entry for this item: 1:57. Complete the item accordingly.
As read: 2:59
